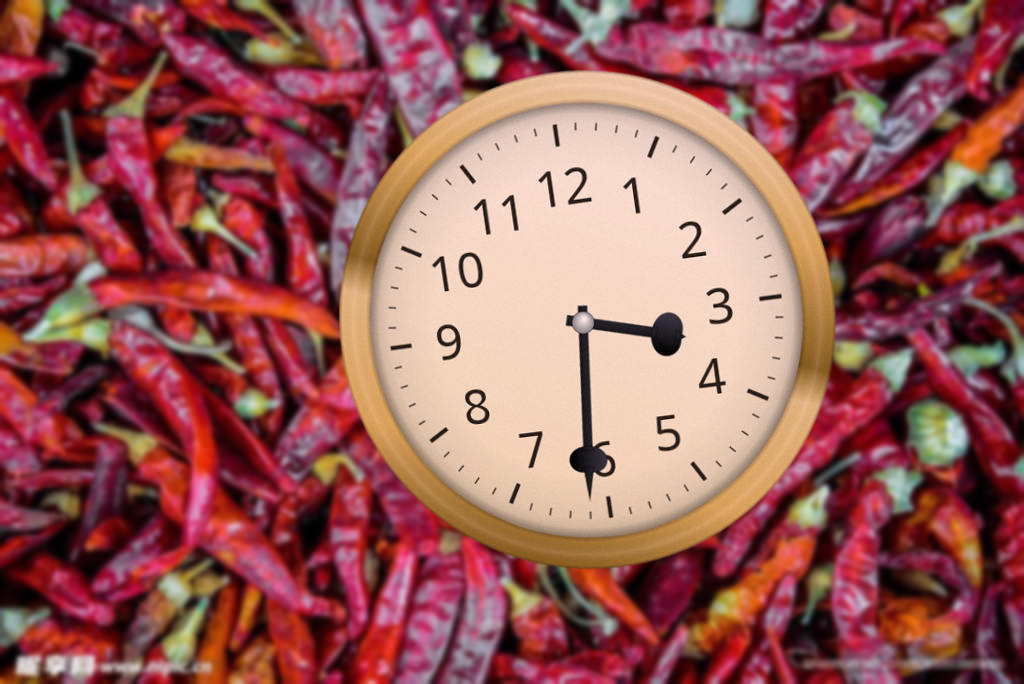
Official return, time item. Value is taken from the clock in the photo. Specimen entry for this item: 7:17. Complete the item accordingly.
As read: 3:31
